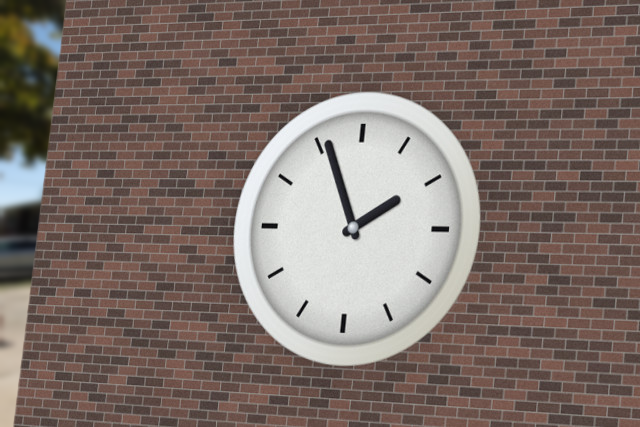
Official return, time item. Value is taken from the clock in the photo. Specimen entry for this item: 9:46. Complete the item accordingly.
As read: 1:56
